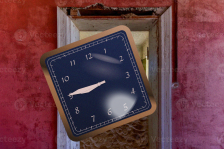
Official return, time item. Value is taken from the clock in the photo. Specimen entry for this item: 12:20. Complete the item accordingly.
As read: 8:45
